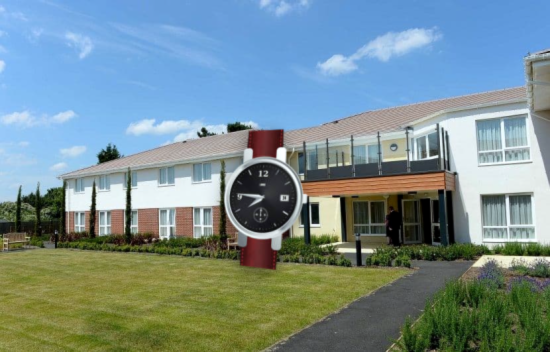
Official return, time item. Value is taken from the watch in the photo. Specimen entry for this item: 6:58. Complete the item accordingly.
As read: 7:46
